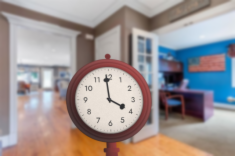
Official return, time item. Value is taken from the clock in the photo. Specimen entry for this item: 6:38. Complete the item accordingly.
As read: 3:59
